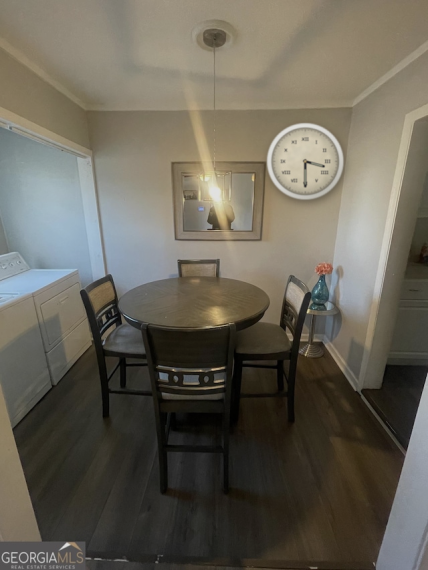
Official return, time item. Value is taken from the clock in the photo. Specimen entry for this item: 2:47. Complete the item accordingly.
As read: 3:30
